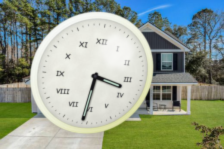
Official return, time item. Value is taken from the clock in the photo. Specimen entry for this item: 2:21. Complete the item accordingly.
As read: 3:31
